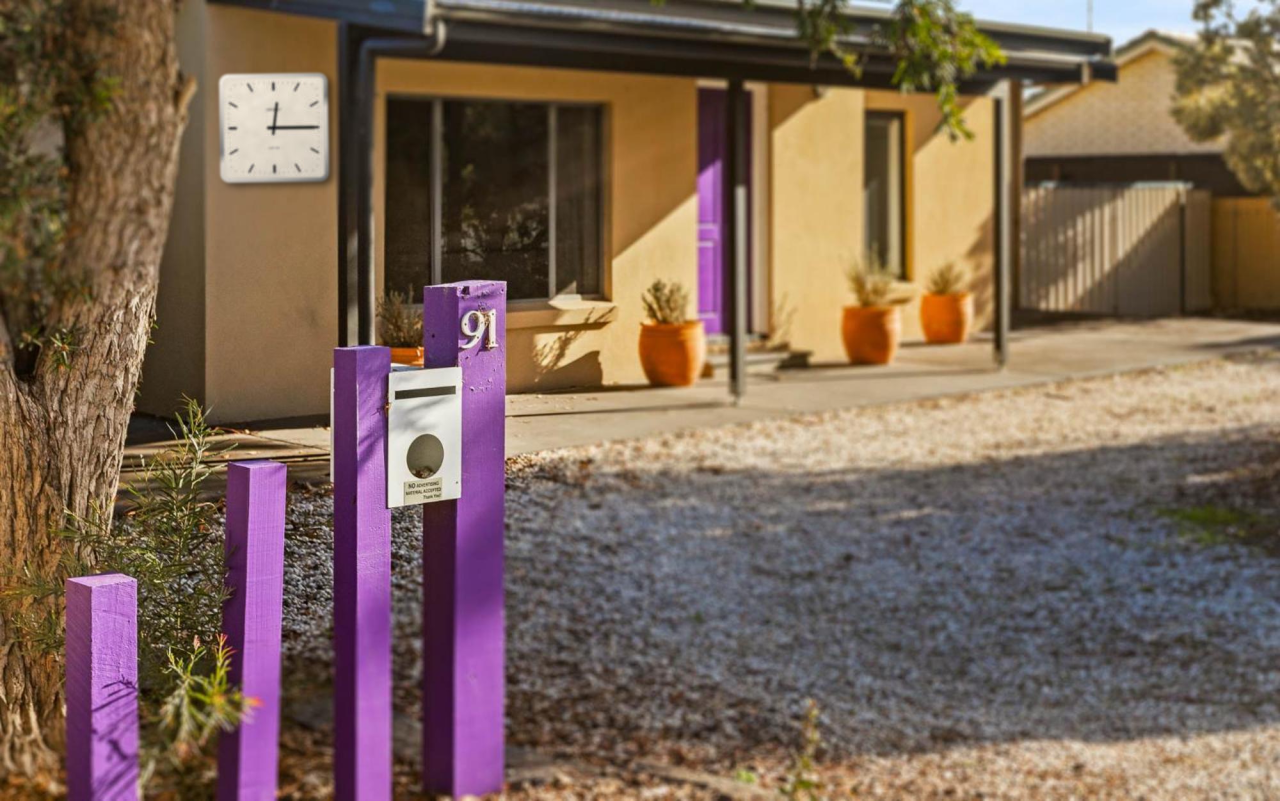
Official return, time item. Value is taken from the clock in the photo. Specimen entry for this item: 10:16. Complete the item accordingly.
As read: 12:15
